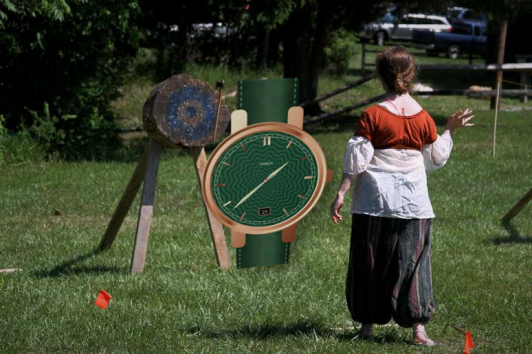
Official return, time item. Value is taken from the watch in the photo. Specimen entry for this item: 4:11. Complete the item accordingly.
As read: 1:38
